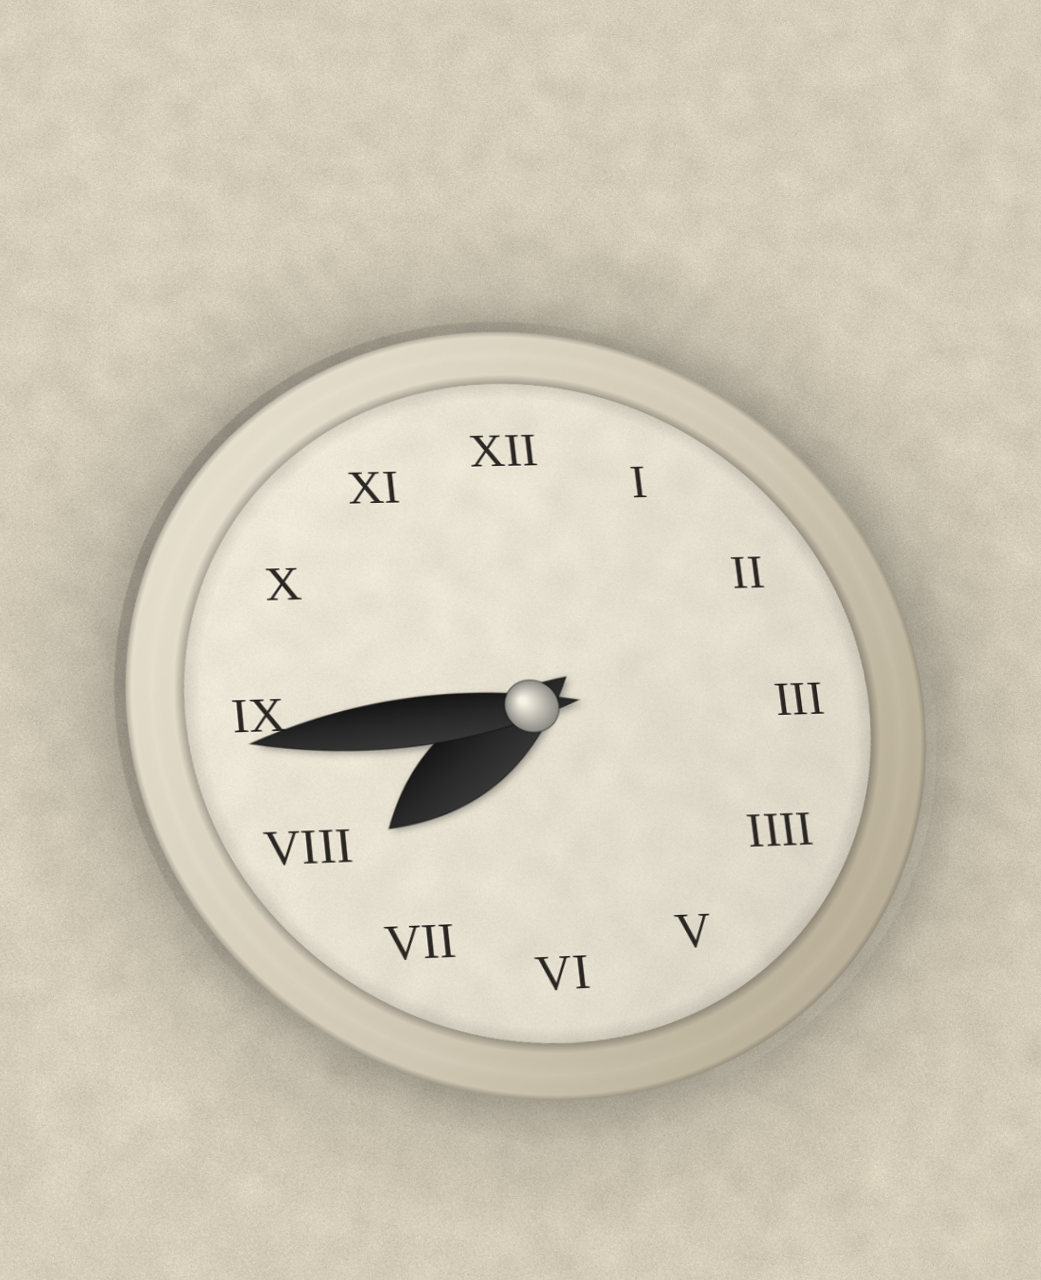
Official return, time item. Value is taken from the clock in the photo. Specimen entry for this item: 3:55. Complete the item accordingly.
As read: 7:44
